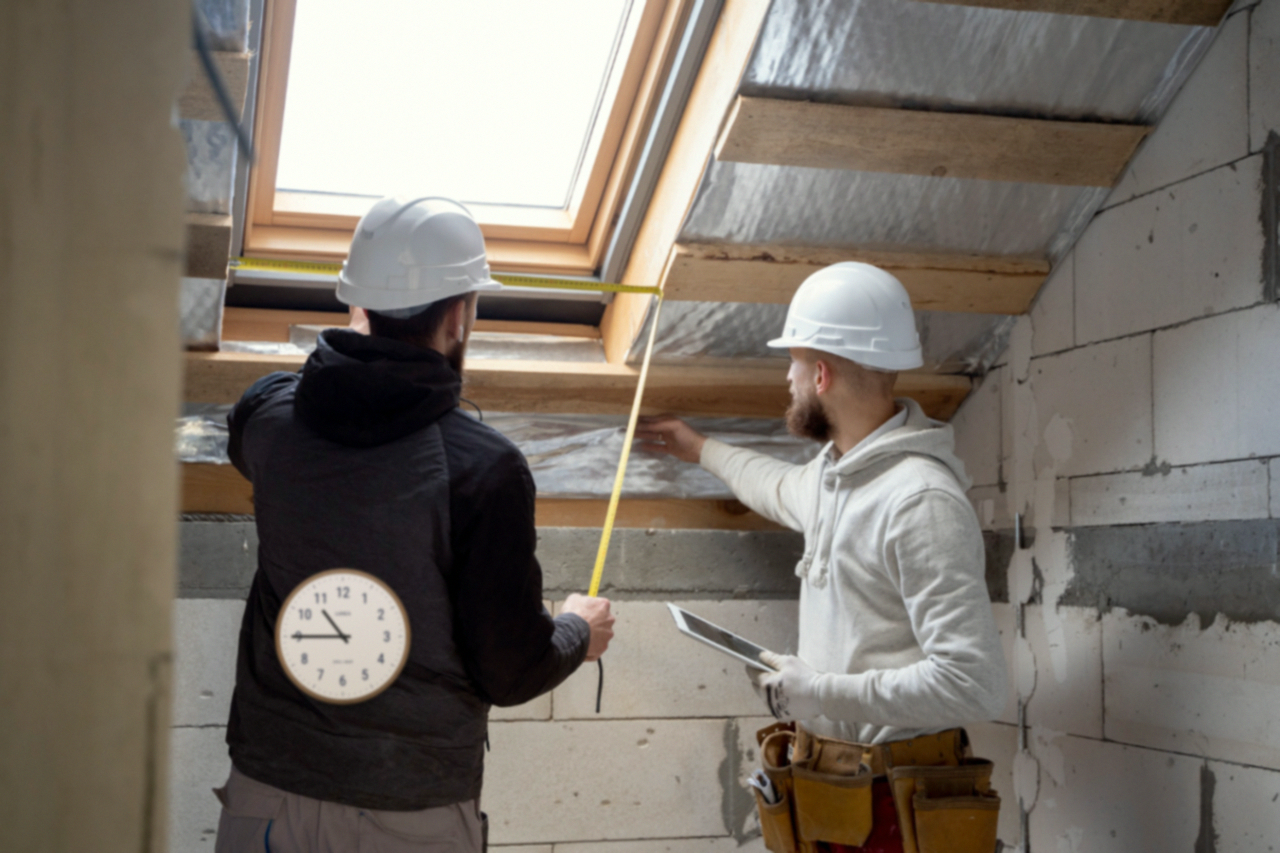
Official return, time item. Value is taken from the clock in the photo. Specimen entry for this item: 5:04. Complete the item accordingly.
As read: 10:45
